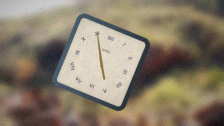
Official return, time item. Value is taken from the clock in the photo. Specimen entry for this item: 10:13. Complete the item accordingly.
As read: 4:55
